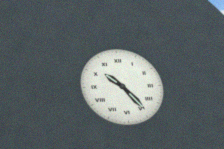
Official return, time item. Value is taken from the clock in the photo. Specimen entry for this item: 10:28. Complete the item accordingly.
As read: 10:24
